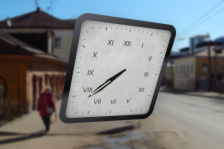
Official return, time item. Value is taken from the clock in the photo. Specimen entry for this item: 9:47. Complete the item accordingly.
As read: 7:38
